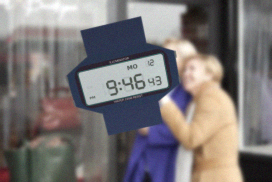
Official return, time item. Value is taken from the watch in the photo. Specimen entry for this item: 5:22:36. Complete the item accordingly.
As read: 9:46:43
